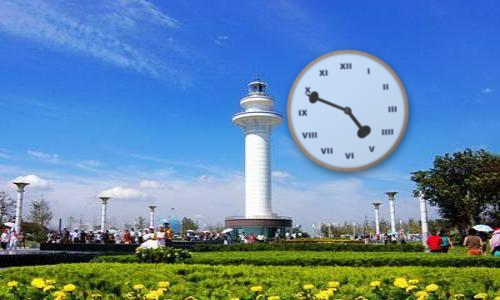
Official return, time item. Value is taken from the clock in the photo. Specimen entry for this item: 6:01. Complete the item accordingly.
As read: 4:49
